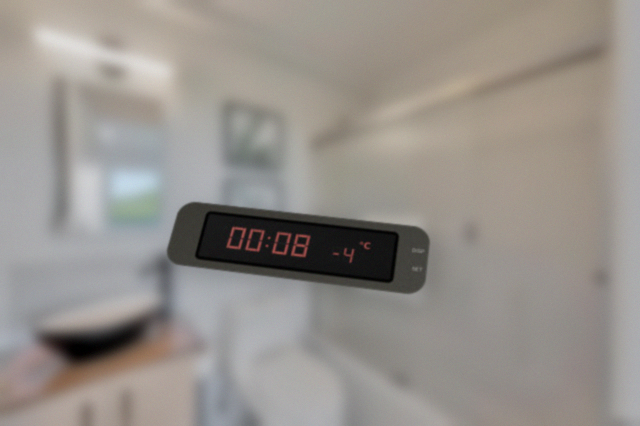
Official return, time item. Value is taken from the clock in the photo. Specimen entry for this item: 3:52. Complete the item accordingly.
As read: 0:08
